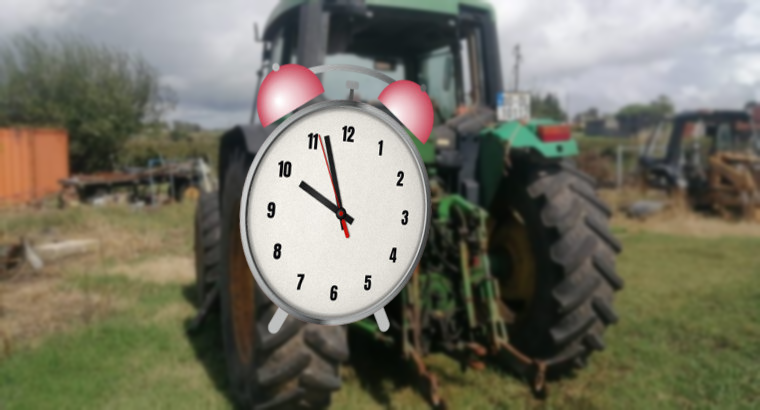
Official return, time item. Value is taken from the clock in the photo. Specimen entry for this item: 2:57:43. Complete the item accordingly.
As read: 9:56:56
